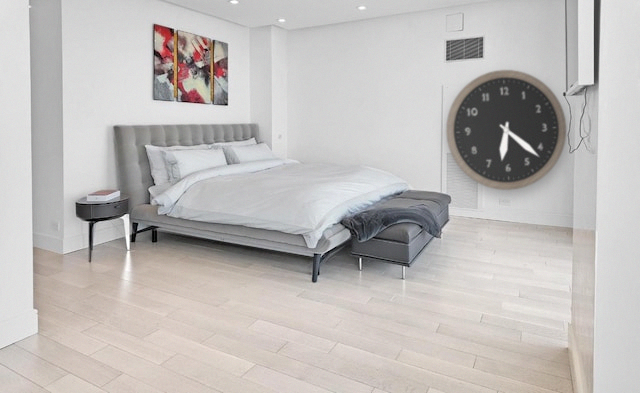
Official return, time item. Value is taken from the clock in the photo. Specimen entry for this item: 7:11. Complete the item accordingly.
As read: 6:22
